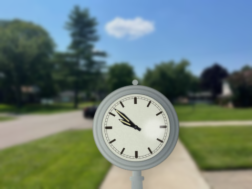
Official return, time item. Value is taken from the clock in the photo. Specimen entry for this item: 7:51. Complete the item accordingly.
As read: 9:52
